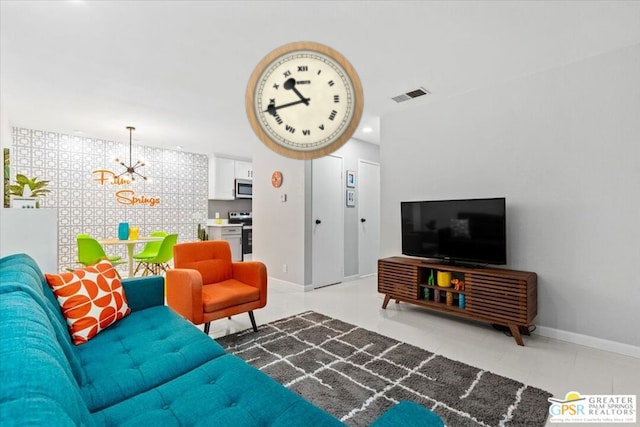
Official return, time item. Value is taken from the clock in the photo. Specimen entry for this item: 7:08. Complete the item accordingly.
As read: 10:43
